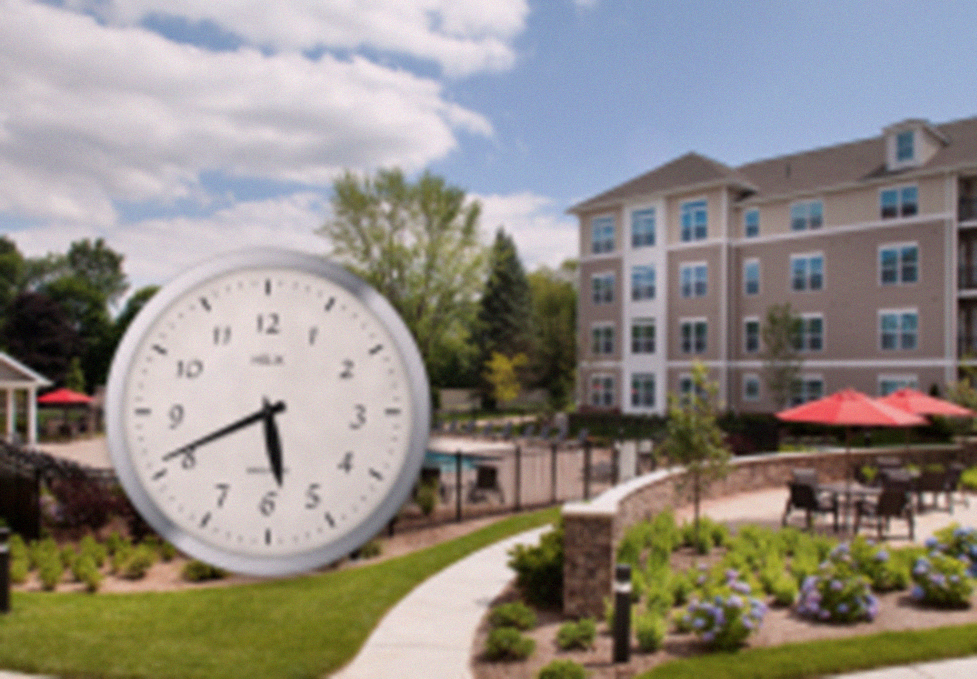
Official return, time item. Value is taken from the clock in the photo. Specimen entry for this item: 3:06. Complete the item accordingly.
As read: 5:41
